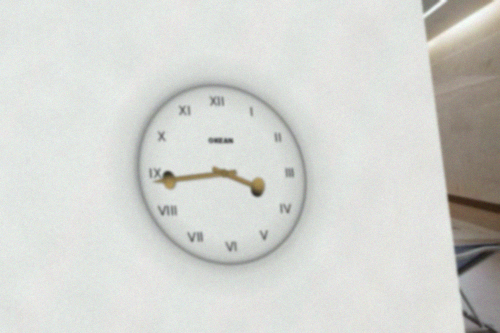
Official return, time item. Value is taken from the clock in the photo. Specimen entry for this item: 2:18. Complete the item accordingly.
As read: 3:44
